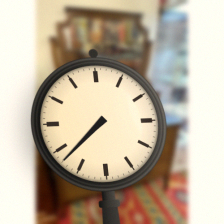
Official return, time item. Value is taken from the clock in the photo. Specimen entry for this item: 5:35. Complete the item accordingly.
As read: 7:38
